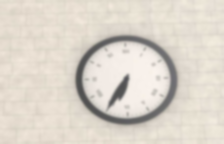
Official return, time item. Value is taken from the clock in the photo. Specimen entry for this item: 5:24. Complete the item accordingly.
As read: 6:35
